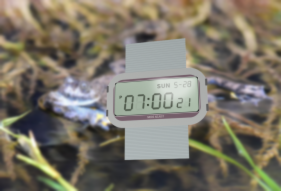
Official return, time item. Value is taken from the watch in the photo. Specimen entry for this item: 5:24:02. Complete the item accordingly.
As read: 7:00:21
